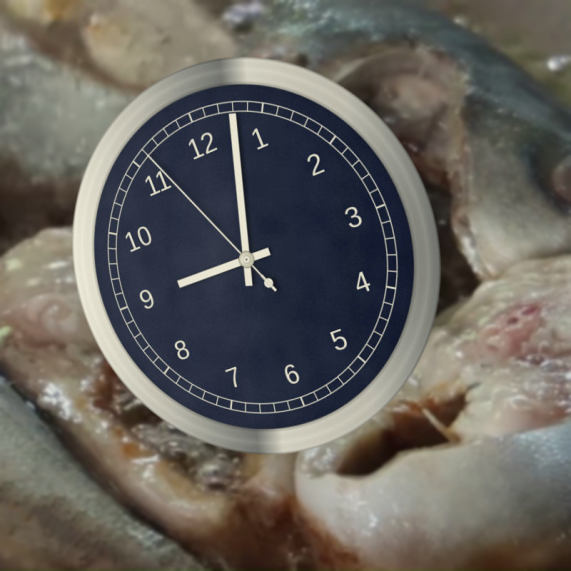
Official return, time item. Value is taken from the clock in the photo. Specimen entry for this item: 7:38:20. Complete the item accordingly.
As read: 9:02:56
